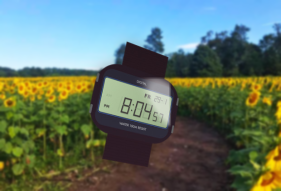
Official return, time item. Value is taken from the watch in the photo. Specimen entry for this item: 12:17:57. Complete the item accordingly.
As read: 8:04:57
